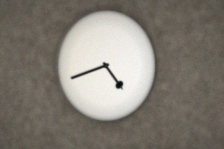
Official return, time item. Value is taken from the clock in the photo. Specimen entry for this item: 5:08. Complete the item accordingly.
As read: 4:42
